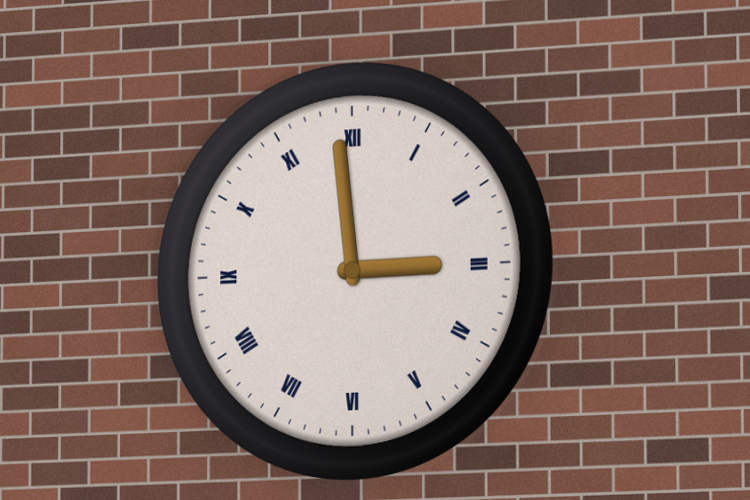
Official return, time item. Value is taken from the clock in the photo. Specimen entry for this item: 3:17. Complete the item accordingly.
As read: 2:59
